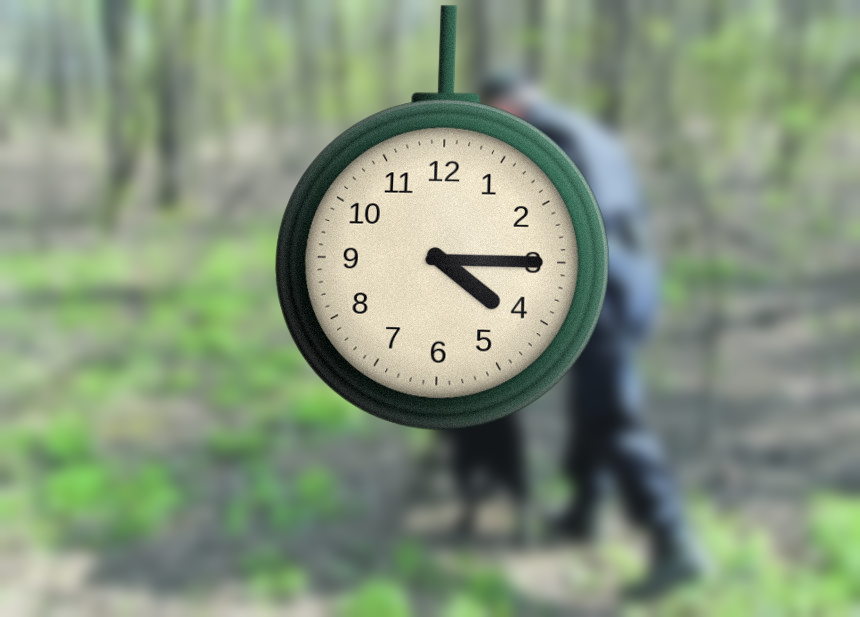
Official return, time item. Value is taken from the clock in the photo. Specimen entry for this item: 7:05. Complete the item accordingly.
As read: 4:15
